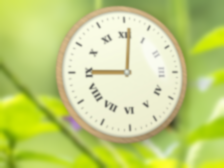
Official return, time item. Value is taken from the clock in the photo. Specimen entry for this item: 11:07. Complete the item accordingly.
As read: 9:01
